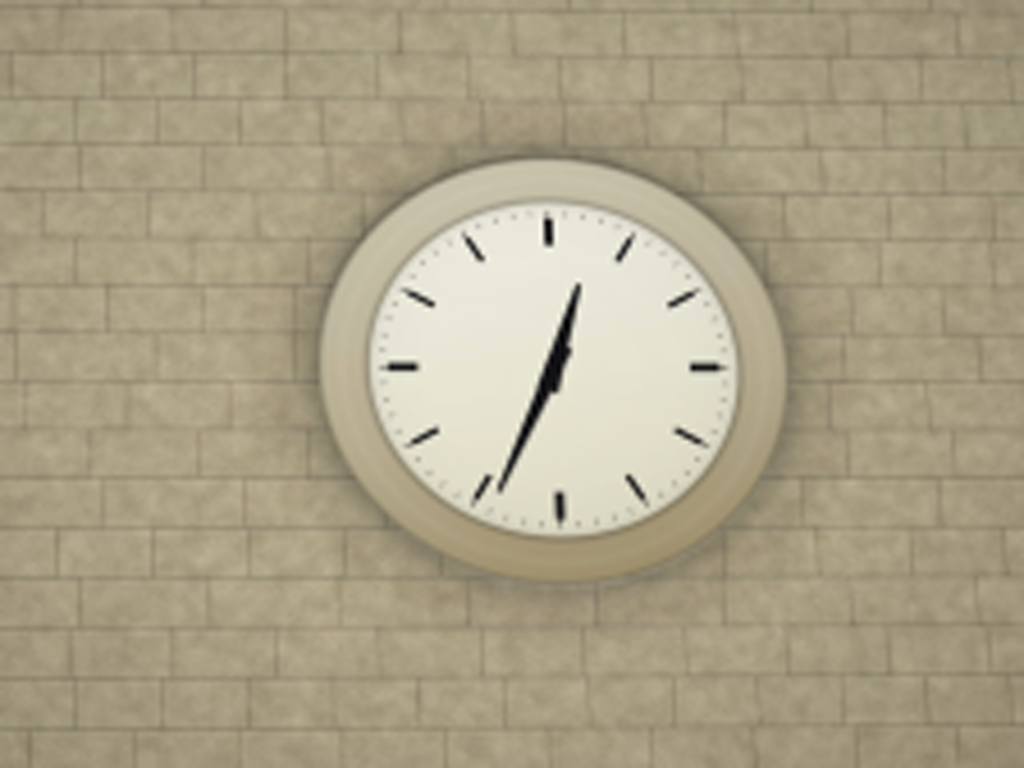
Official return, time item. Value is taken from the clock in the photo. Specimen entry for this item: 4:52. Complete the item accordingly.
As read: 12:34
